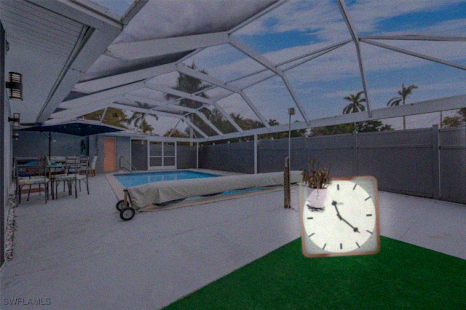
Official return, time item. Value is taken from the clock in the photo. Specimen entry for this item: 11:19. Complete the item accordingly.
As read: 11:22
